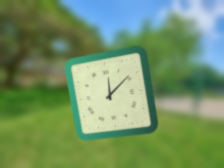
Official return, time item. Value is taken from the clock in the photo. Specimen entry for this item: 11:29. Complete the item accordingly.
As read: 12:09
